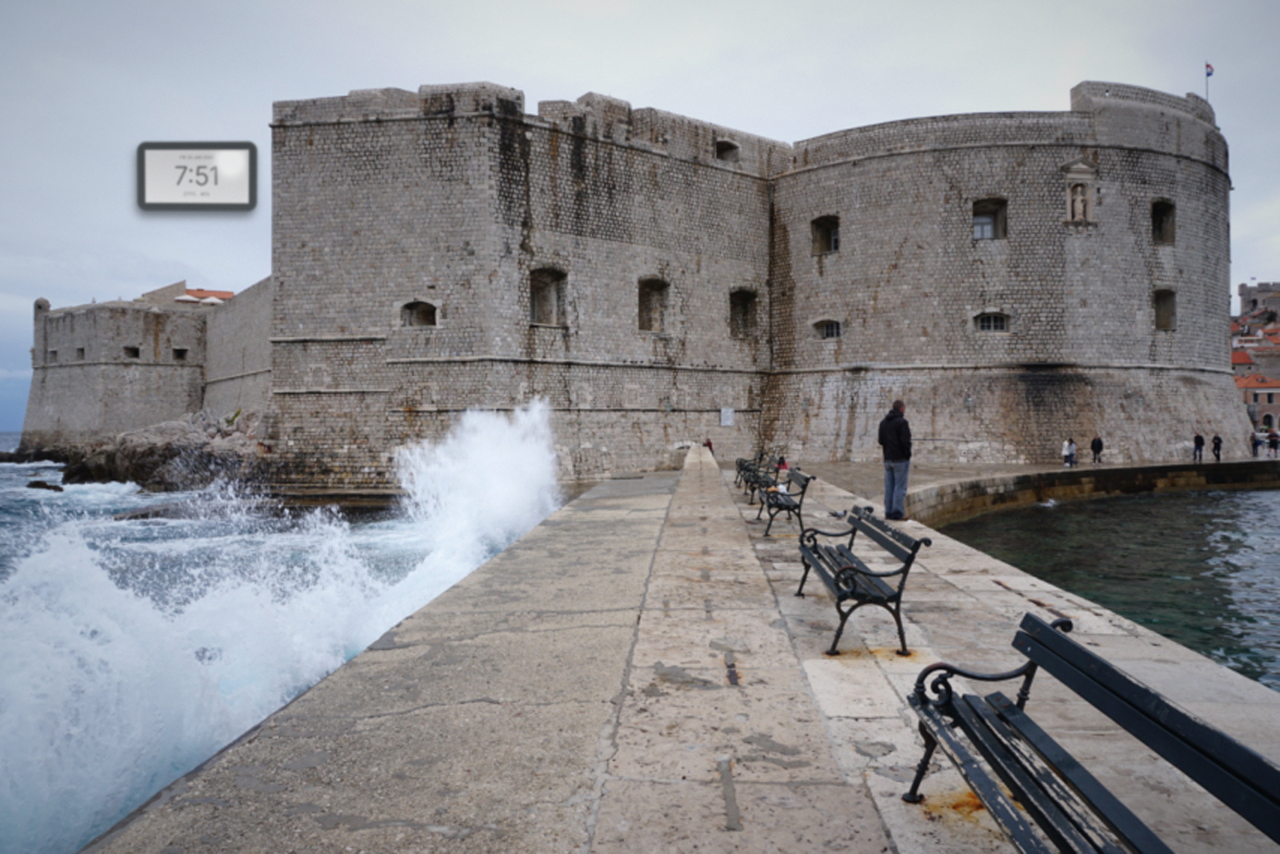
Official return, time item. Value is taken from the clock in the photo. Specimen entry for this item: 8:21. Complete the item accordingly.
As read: 7:51
